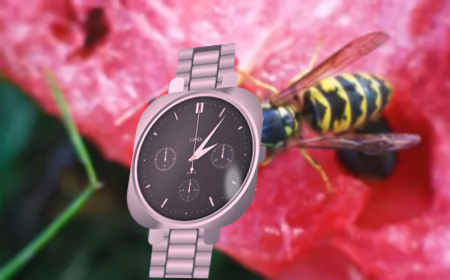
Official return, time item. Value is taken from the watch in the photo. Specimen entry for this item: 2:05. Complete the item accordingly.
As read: 2:06
